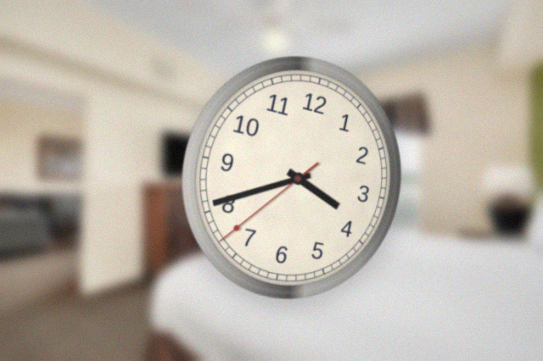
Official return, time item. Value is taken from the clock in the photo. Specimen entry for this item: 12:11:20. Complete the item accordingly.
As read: 3:40:37
